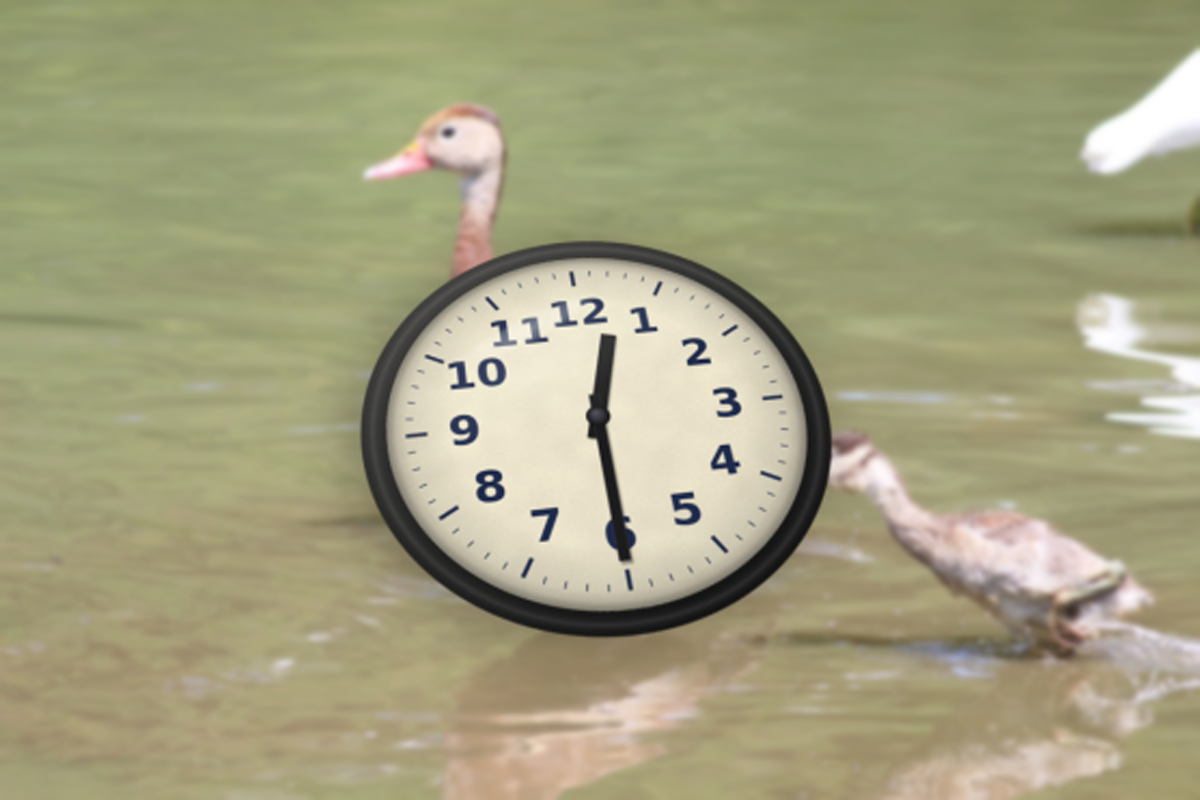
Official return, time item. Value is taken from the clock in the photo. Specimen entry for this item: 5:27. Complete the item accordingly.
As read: 12:30
